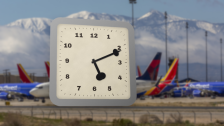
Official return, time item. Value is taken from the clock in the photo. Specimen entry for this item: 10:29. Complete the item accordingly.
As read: 5:11
